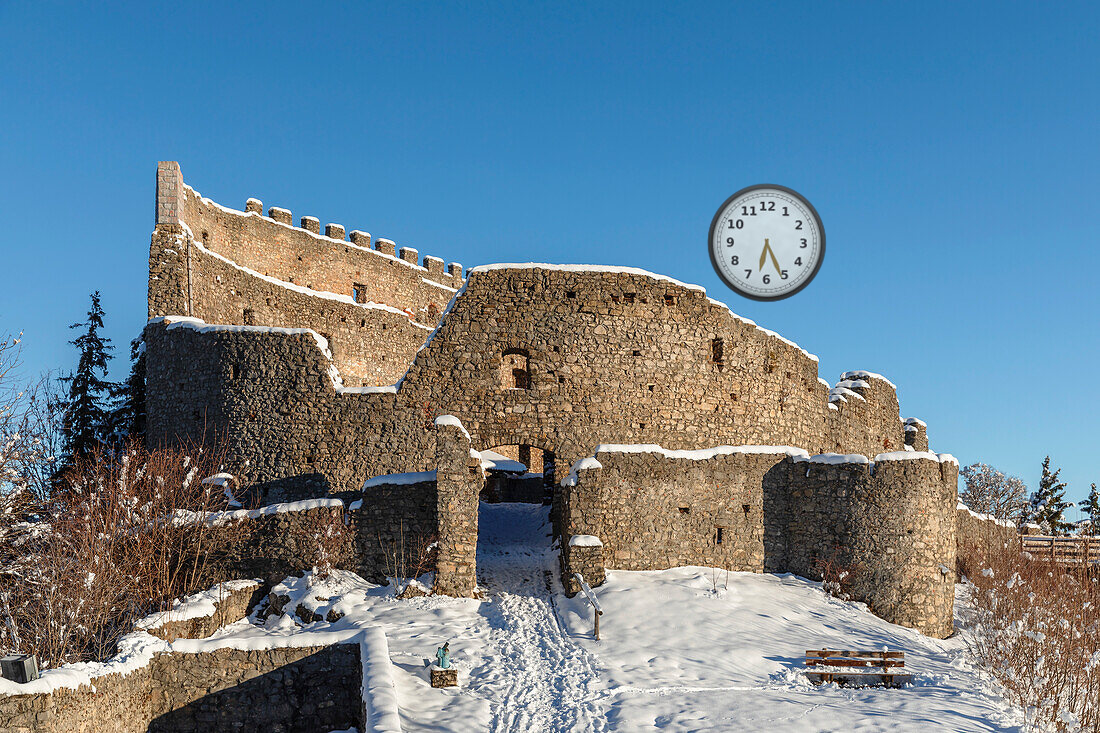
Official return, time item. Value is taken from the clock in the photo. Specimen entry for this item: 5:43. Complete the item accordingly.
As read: 6:26
